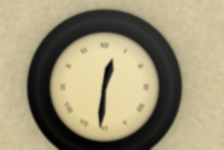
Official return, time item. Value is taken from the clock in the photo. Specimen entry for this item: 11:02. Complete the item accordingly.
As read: 12:31
